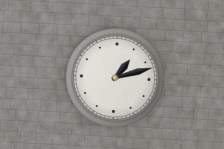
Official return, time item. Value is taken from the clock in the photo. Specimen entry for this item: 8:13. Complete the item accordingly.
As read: 1:12
